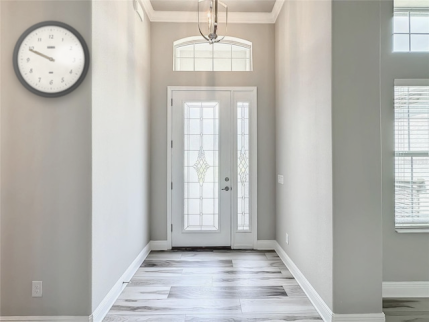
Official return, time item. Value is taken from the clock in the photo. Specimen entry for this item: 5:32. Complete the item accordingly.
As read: 9:49
